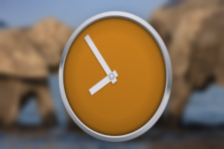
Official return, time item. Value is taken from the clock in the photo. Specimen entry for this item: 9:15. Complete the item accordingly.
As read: 7:54
